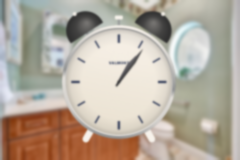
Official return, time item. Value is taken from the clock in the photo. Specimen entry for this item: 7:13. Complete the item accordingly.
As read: 1:06
